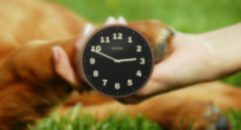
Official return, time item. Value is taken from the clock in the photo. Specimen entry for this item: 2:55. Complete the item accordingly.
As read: 2:49
